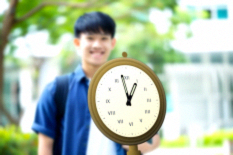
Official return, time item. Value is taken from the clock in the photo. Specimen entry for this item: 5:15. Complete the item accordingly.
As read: 12:58
